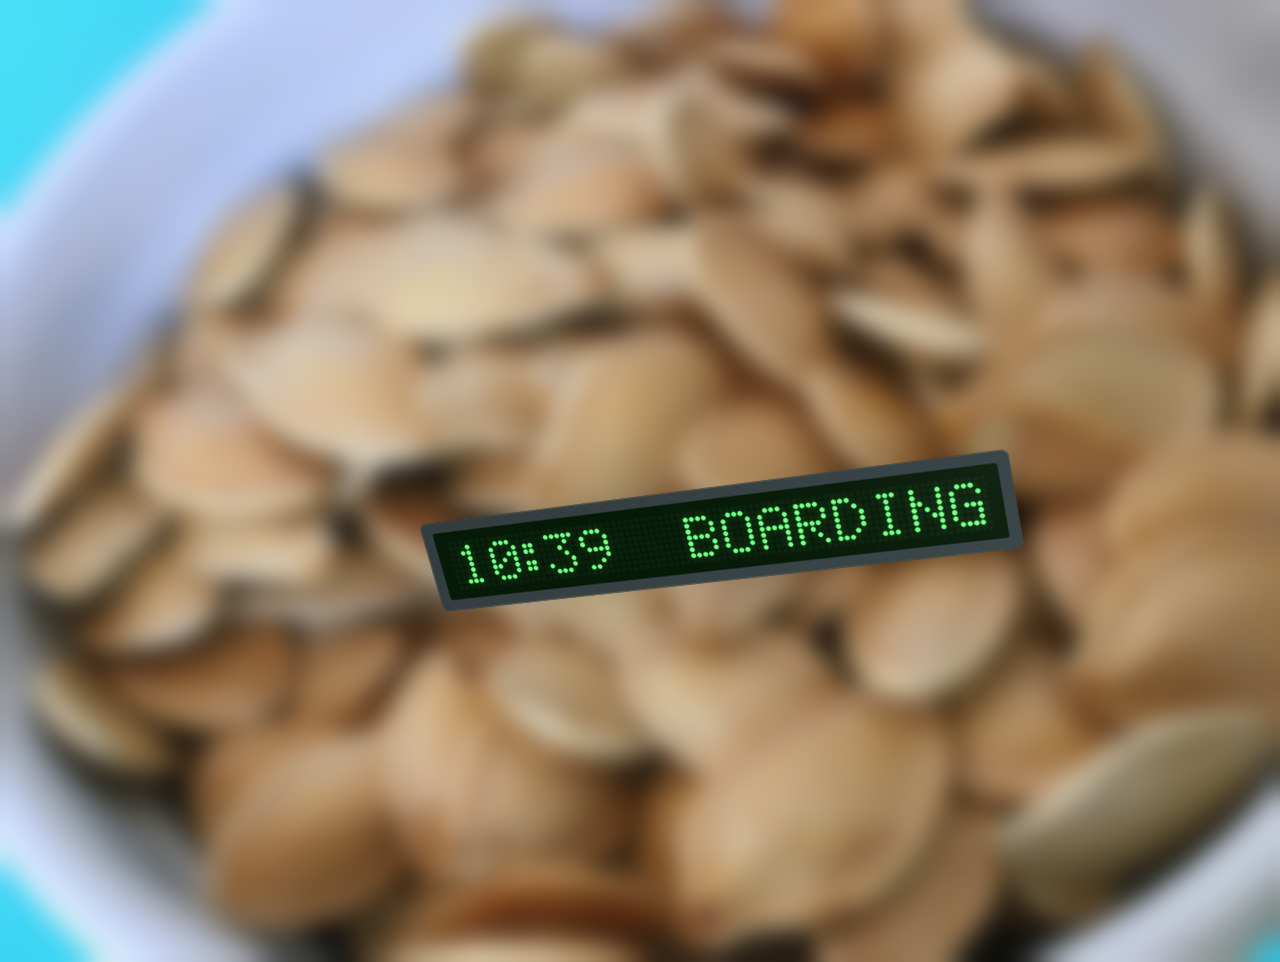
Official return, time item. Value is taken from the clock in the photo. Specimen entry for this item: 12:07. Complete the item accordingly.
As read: 10:39
